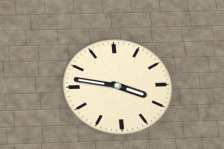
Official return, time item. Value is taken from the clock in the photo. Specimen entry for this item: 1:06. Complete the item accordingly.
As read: 3:47
